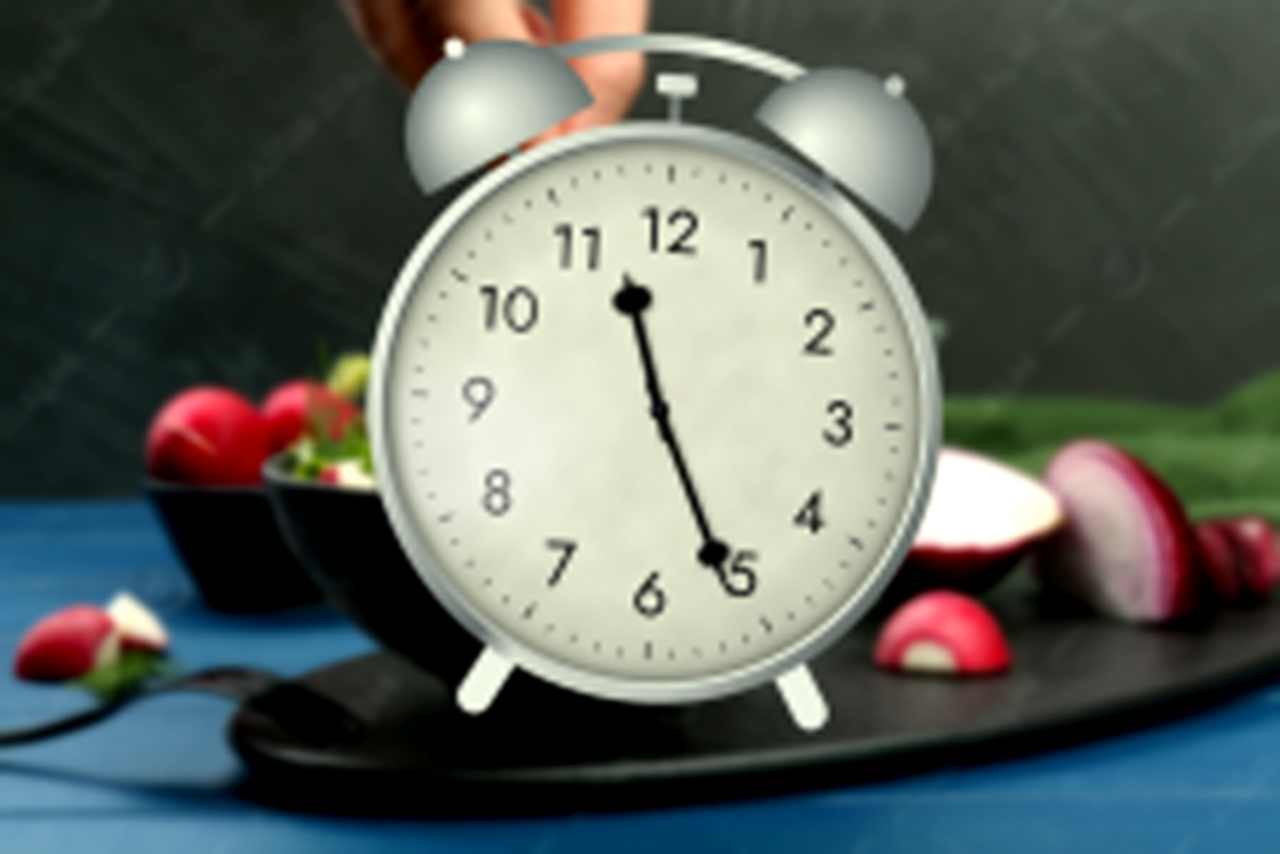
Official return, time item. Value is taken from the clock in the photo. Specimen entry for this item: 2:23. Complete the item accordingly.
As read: 11:26
